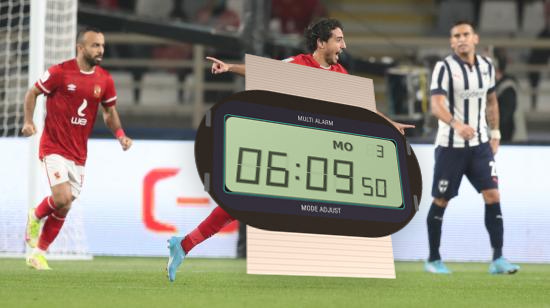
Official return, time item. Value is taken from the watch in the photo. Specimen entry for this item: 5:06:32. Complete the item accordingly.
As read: 6:09:50
